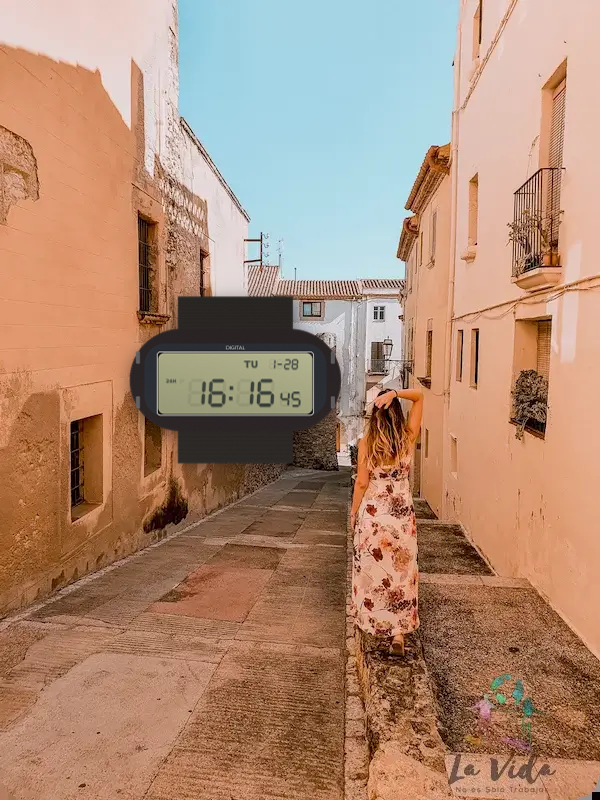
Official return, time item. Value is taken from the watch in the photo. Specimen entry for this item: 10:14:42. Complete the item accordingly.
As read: 16:16:45
